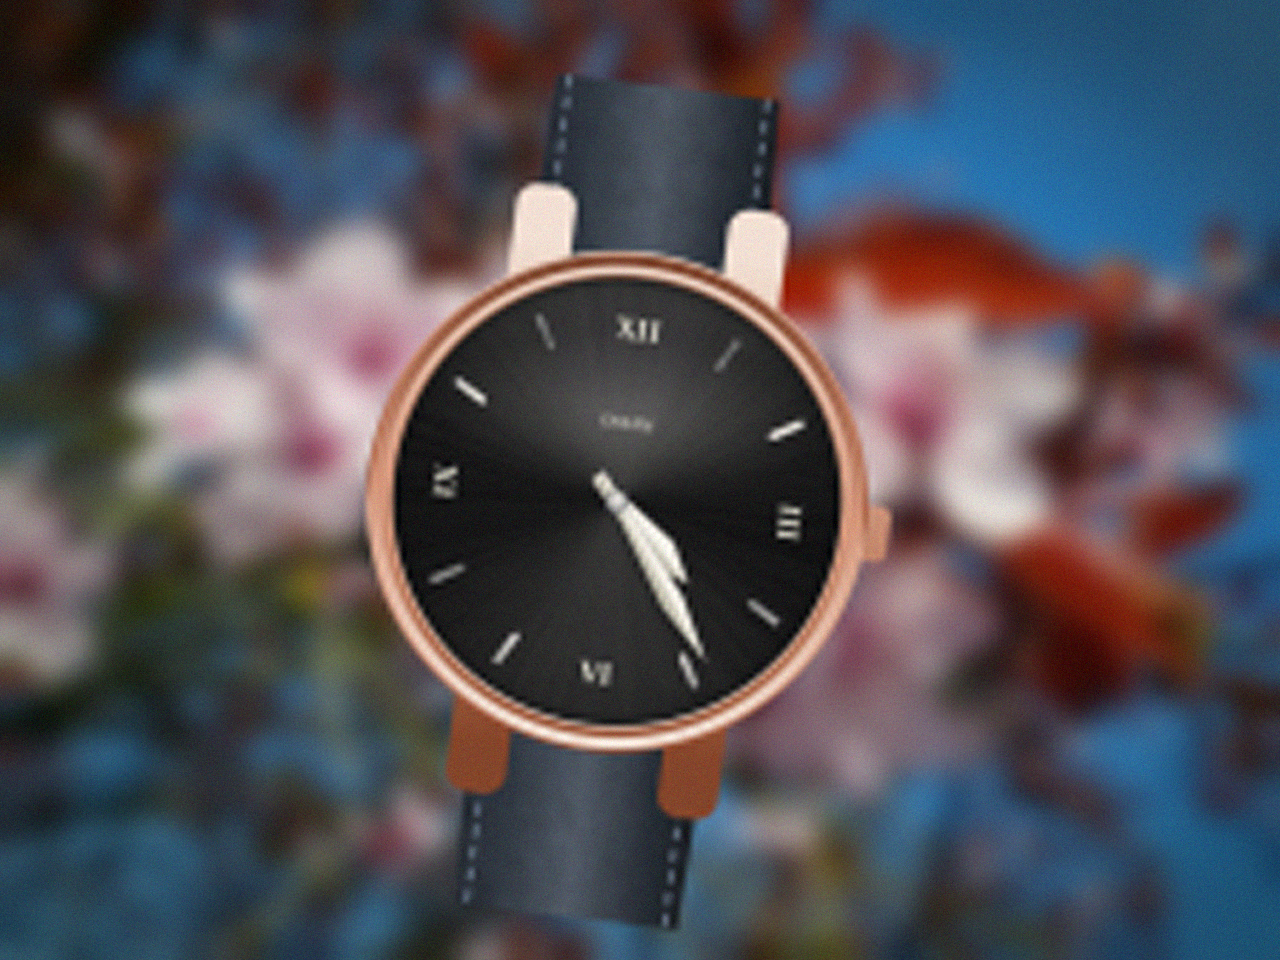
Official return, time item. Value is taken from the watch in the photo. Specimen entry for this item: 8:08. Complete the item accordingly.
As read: 4:24
